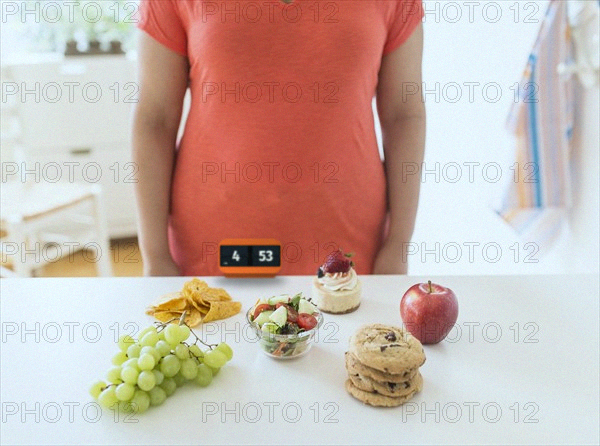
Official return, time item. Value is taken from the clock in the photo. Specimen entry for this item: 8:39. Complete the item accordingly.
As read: 4:53
